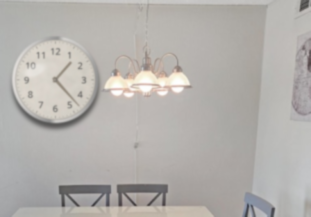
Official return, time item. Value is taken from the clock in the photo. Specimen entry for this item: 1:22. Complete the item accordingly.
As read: 1:23
